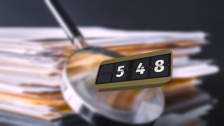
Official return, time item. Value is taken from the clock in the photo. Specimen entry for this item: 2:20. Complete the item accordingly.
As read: 5:48
